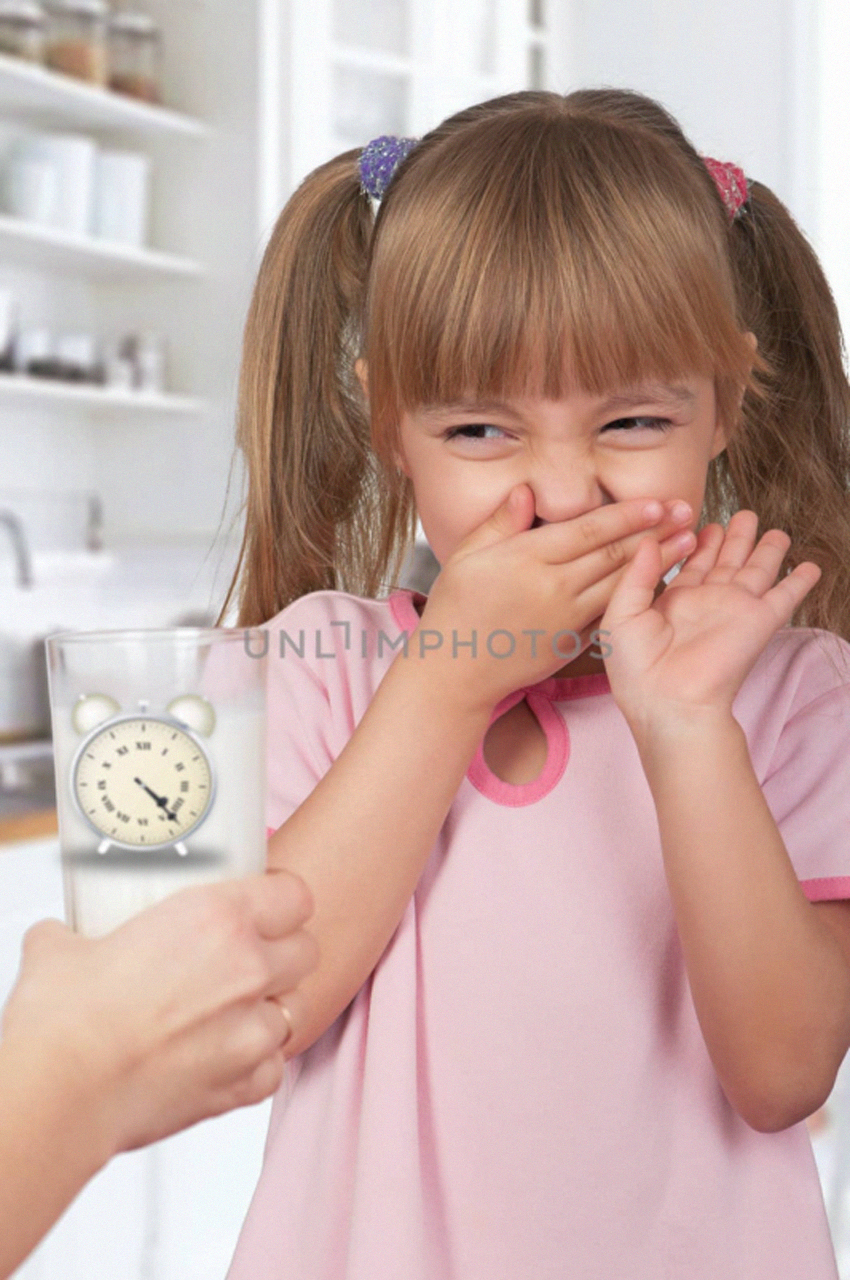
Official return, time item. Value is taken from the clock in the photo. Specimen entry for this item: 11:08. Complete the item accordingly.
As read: 4:23
